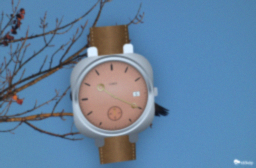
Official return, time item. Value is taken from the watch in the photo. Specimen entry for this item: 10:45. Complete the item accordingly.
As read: 10:20
